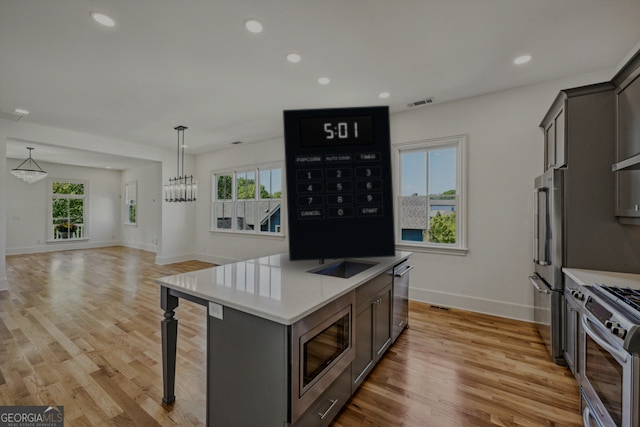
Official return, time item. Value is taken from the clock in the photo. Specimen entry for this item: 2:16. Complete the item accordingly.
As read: 5:01
